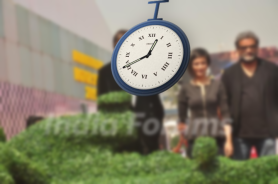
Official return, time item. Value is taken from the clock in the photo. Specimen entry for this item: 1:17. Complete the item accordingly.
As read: 12:40
